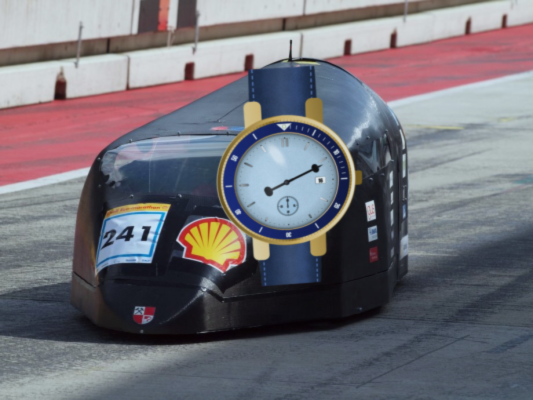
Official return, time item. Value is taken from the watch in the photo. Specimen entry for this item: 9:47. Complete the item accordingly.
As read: 8:11
